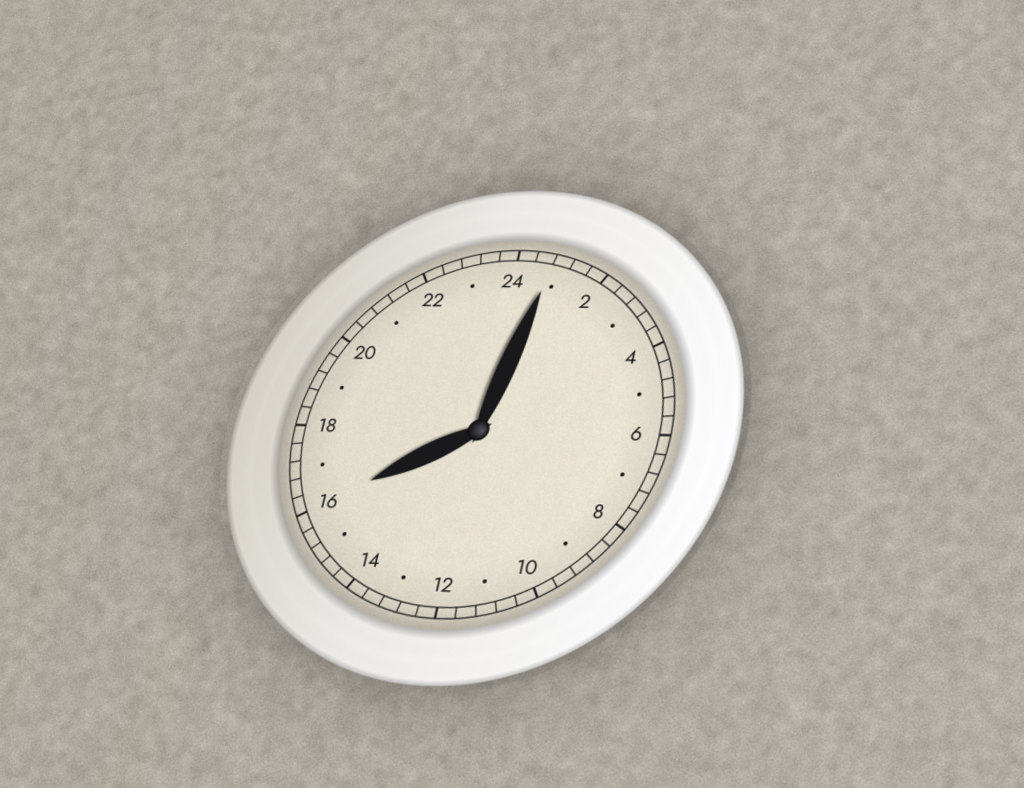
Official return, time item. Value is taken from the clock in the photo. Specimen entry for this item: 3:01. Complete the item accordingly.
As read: 16:02
